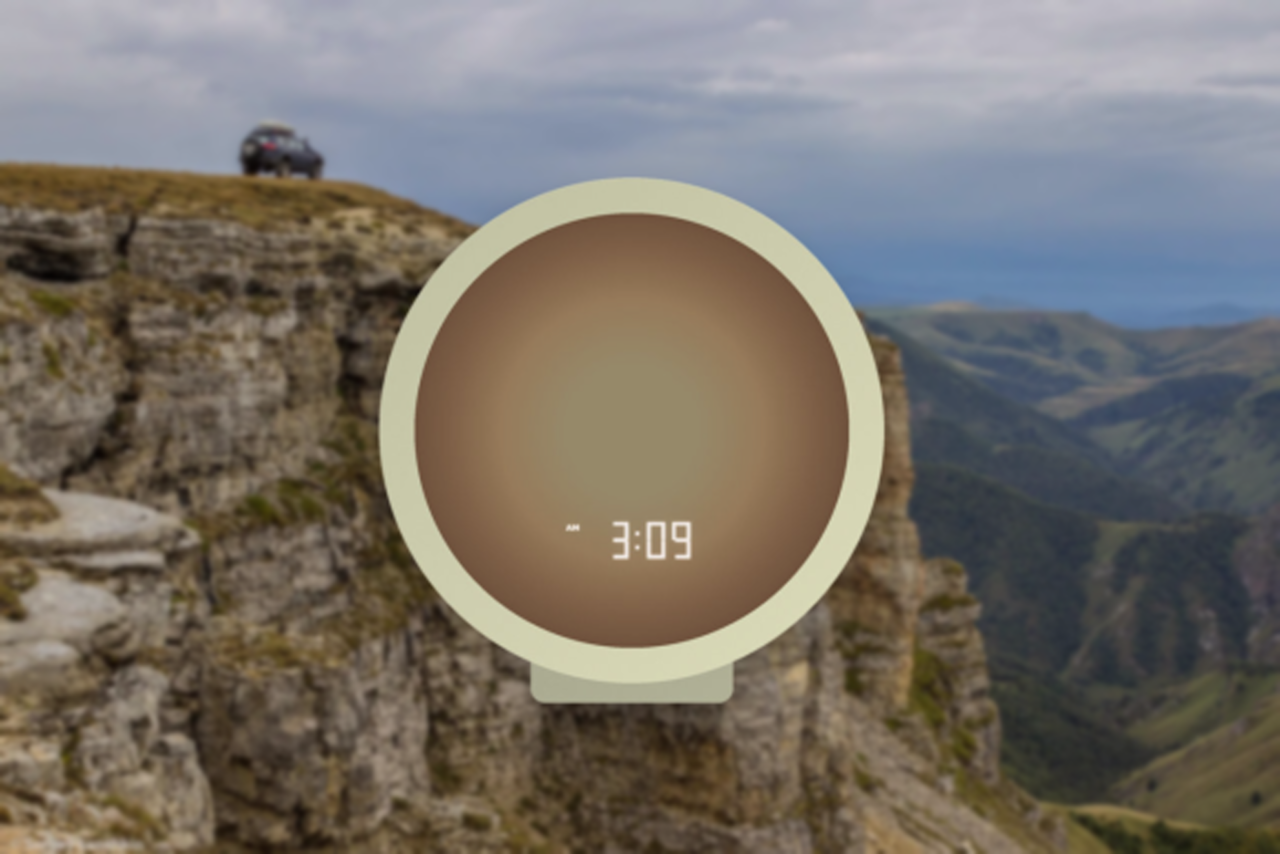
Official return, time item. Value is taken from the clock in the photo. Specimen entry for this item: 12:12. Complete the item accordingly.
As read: 3:09
